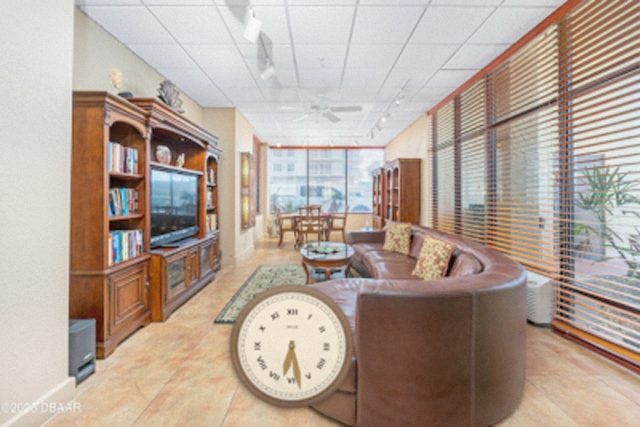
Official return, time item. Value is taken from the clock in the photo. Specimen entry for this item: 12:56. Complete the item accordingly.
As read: 6:28
